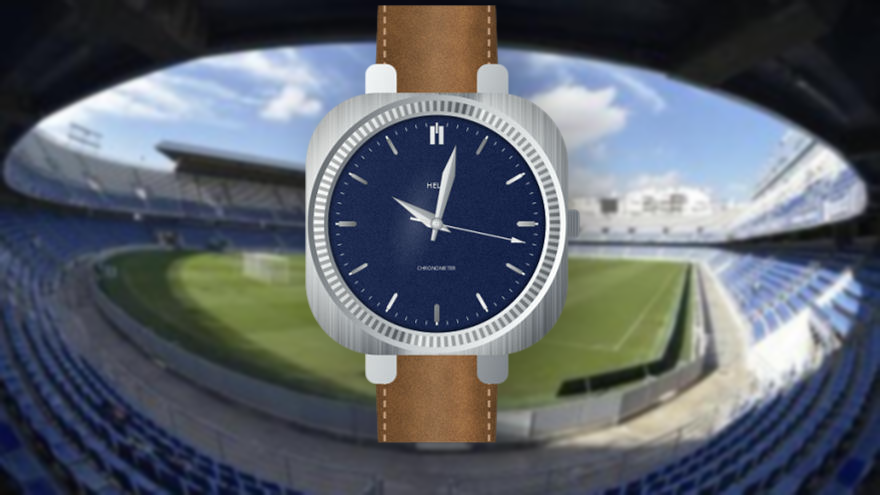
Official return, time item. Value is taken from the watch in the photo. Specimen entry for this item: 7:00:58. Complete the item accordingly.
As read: 10:02:17
